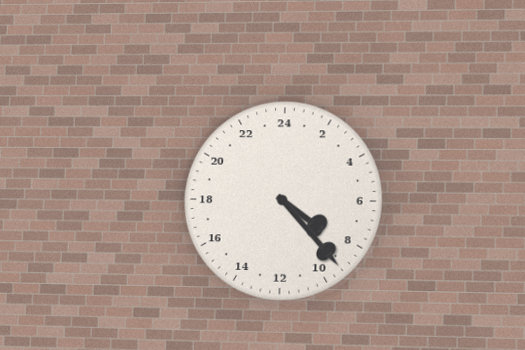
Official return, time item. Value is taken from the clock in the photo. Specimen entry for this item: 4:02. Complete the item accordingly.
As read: 8:23
